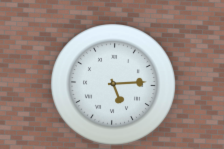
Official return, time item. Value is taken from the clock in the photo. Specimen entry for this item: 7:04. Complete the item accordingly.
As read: 5:14
